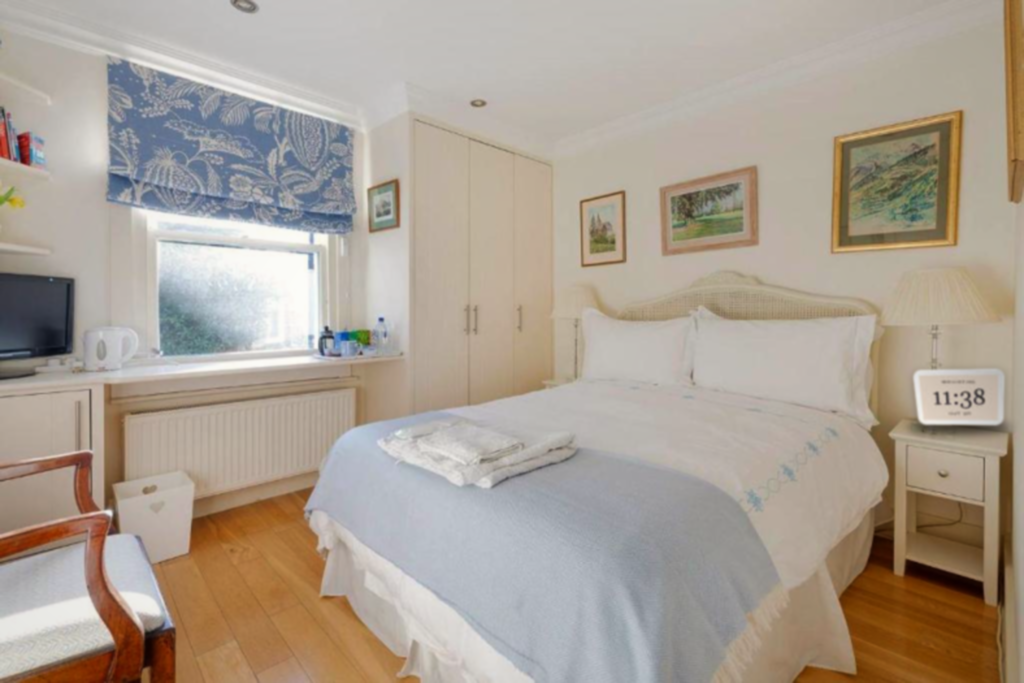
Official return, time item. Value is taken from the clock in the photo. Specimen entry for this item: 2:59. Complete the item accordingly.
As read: 11:38
